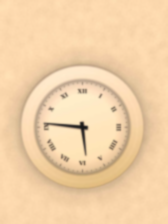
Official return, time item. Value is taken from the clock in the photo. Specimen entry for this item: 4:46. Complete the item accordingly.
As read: 5:46
